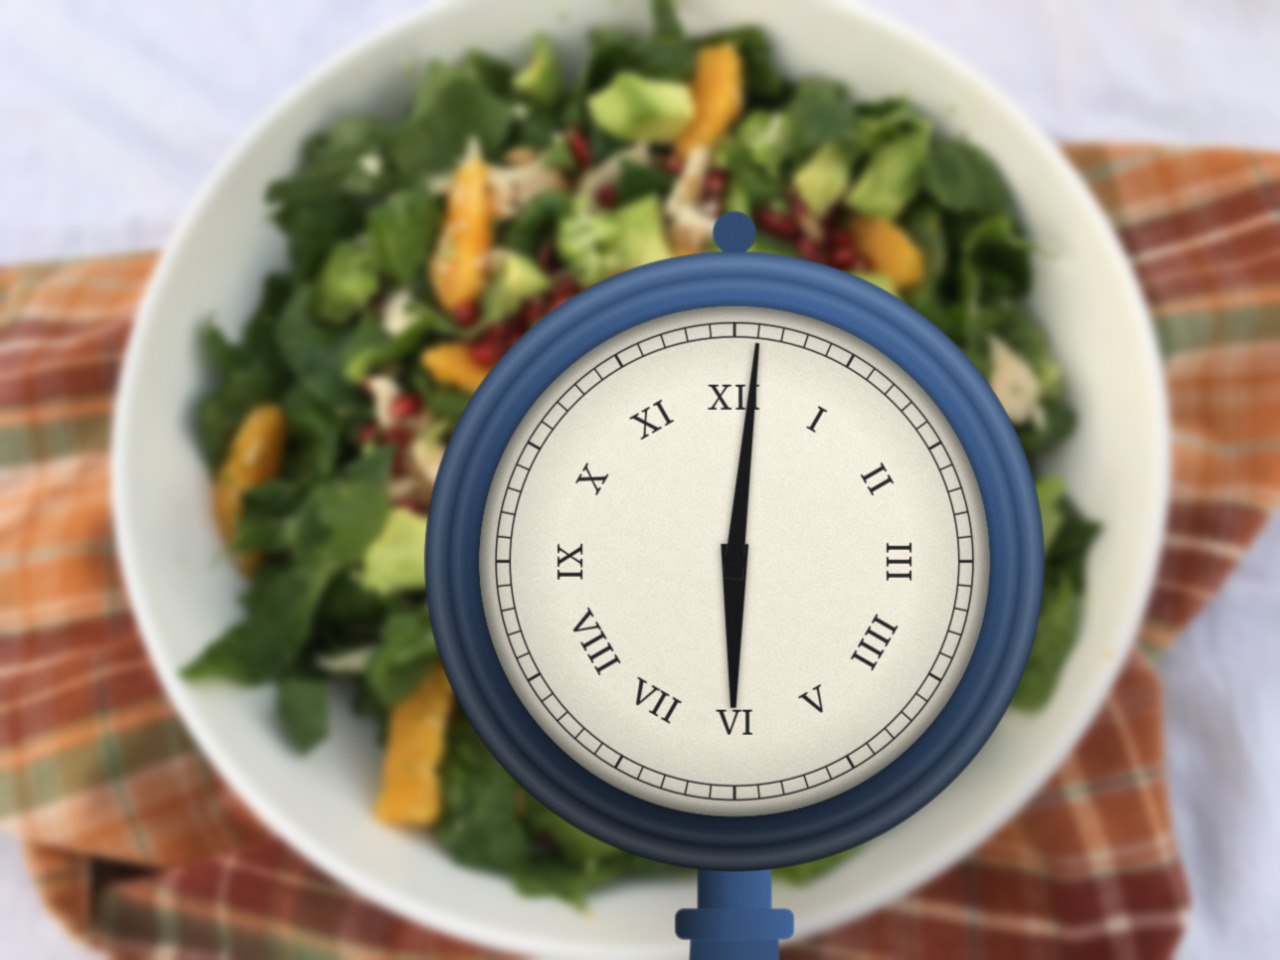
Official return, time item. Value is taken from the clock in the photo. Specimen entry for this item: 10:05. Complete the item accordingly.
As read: 6:01
